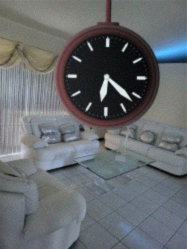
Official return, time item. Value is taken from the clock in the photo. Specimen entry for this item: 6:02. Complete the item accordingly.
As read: 6:22
